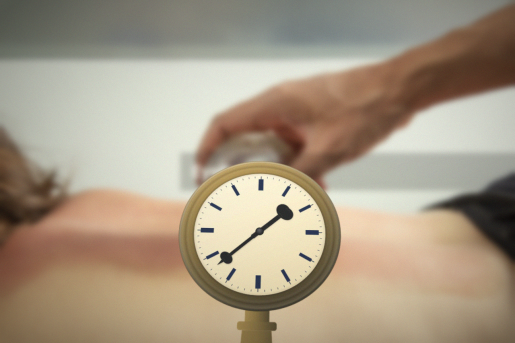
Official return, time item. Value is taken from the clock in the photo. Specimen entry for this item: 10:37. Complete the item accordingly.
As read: 1:38
